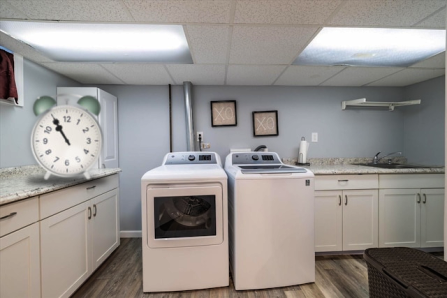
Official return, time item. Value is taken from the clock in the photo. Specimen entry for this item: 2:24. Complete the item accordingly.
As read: 10:55
